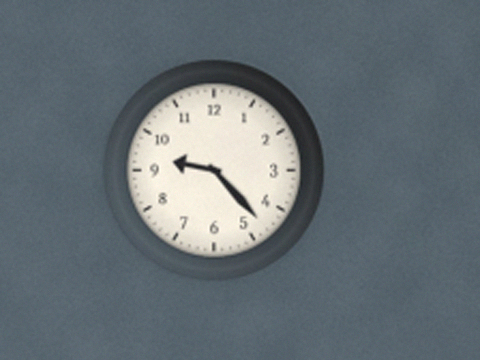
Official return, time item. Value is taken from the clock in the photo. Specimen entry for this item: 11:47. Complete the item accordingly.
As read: 9:23
